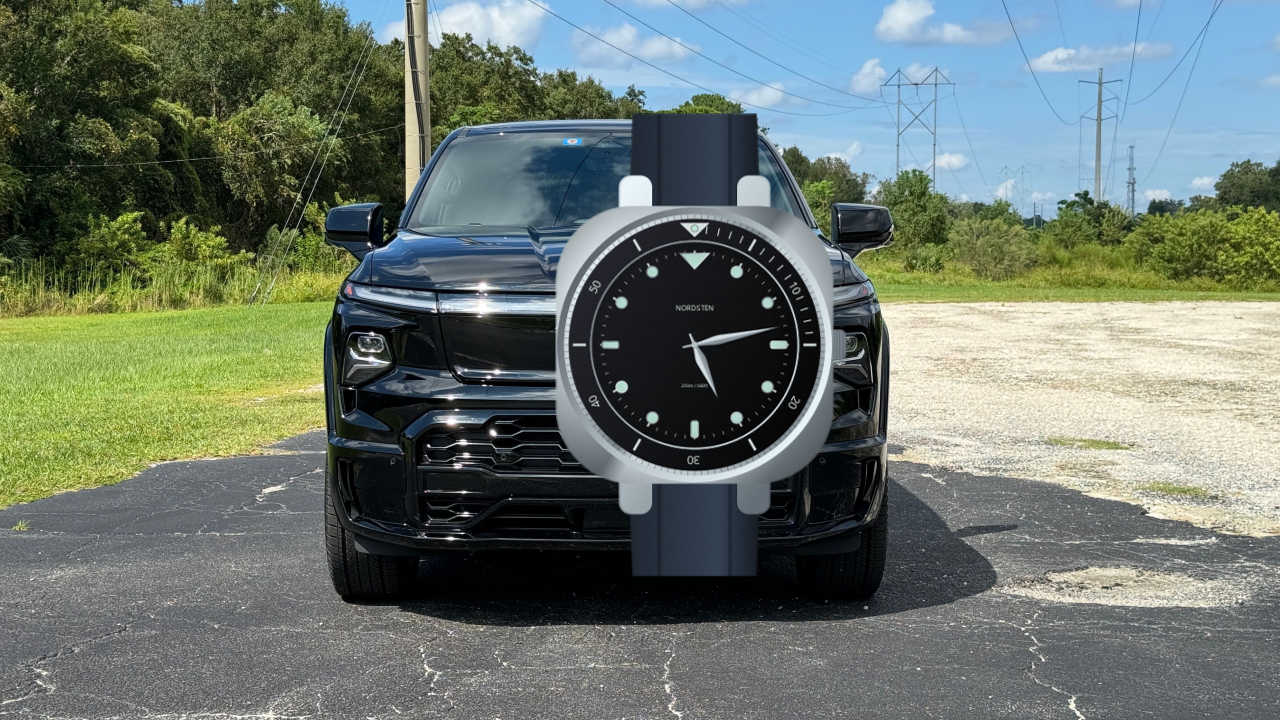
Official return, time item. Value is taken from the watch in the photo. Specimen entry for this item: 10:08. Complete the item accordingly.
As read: 5:13
